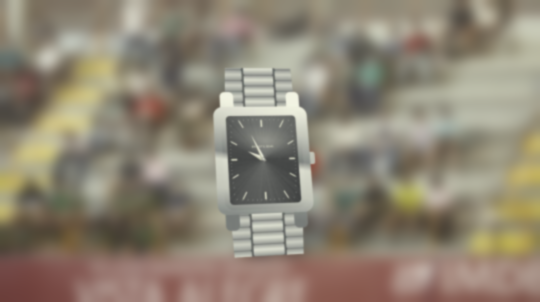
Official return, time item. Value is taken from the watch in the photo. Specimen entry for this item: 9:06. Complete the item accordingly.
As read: 9:56
